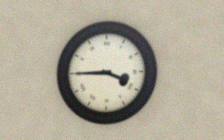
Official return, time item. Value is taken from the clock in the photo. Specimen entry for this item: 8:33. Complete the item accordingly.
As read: 3:45
